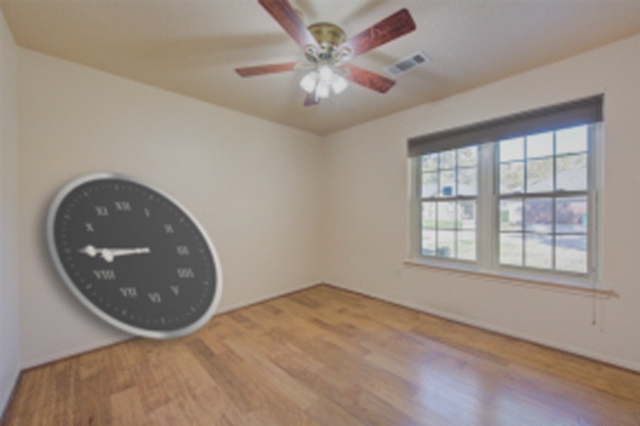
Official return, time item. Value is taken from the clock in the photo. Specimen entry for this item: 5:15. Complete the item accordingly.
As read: 8:45
